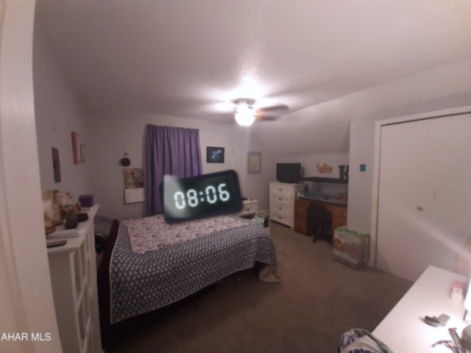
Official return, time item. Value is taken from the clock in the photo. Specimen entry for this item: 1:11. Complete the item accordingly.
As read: 8:06
